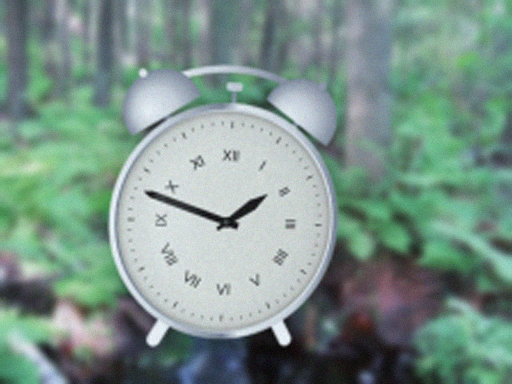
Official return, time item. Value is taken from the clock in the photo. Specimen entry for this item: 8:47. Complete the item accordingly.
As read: 1:48
